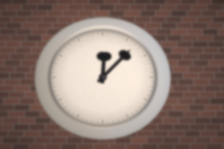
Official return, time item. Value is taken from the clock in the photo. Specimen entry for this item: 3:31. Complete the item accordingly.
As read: 12:07
